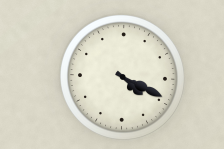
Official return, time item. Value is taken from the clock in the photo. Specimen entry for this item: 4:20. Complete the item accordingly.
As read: 4:19
